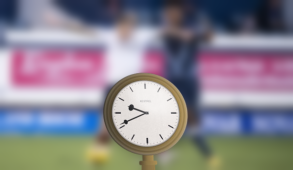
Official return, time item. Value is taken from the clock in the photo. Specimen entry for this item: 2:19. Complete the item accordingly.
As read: 9:41
